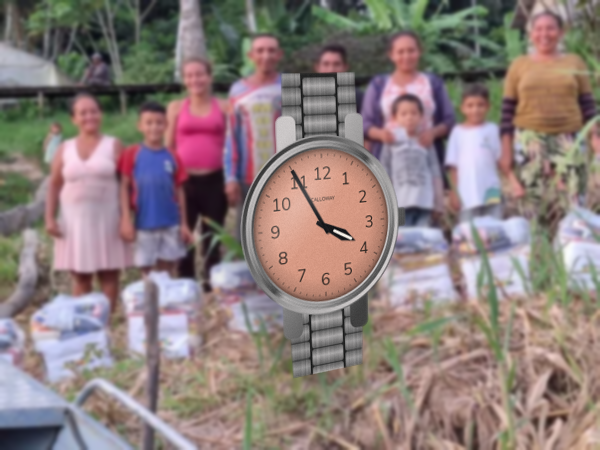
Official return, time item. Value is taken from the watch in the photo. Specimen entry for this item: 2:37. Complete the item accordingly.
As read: 3:55
